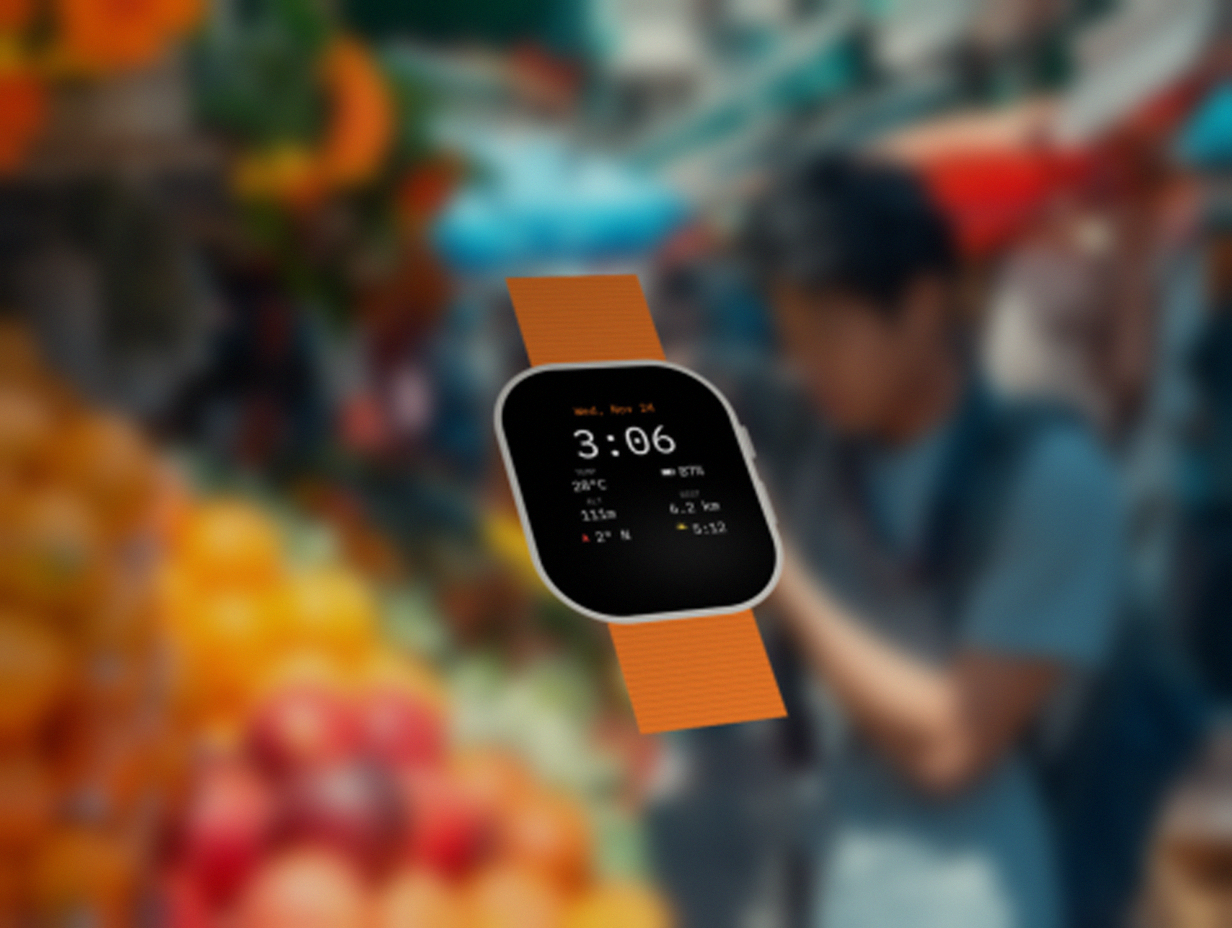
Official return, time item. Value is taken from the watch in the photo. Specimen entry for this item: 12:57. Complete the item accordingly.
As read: 3:06
